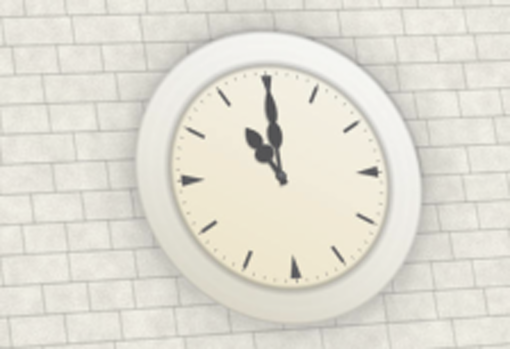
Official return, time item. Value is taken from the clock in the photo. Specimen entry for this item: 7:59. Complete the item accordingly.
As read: 11:00
